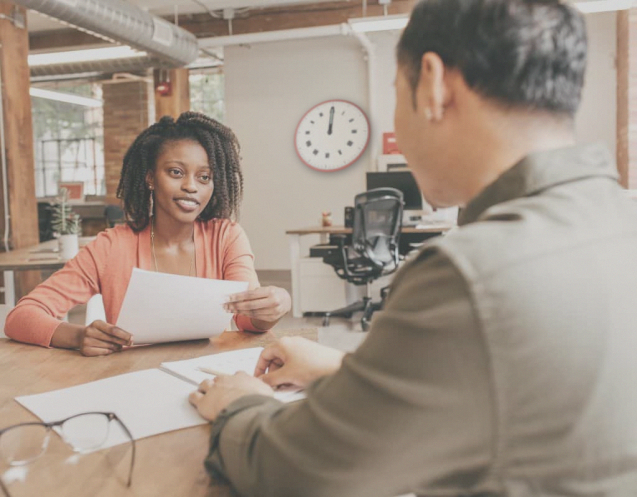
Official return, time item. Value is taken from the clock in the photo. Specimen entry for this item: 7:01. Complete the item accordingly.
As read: 12:00
